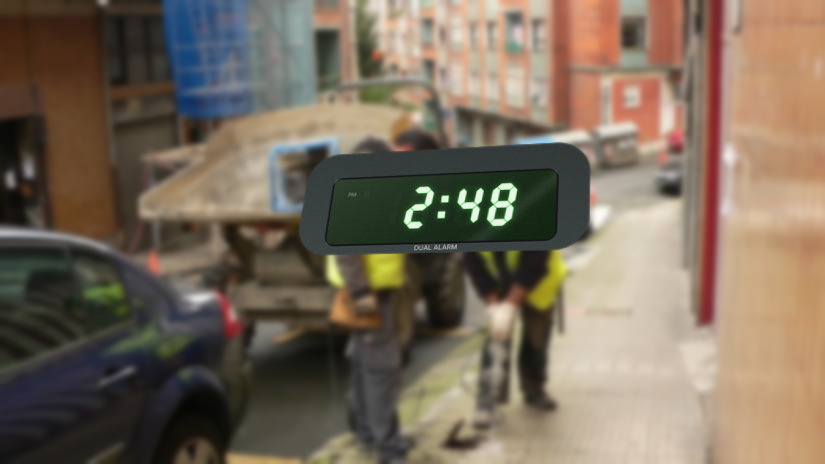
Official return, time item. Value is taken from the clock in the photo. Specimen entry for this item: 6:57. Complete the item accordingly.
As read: 2:48
